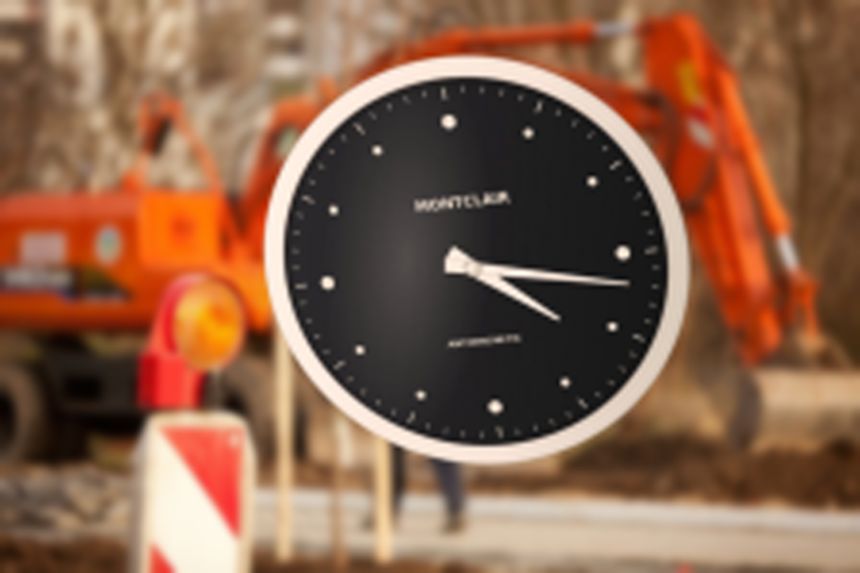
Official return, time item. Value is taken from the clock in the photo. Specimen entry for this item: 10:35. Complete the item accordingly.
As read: 4:17
